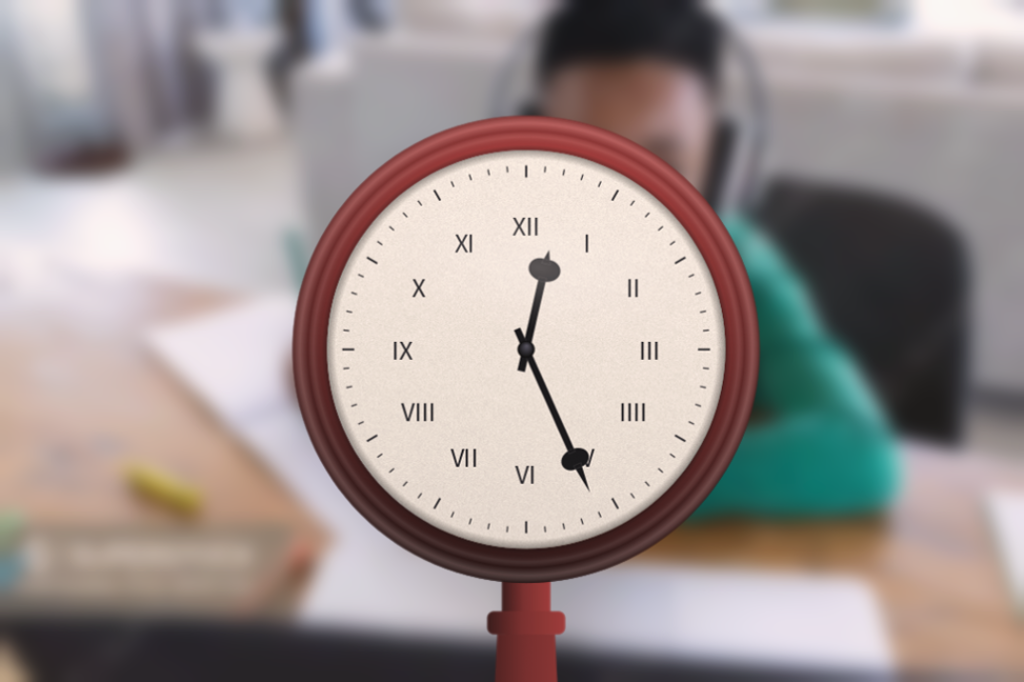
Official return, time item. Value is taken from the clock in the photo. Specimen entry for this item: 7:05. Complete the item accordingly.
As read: 12:26
